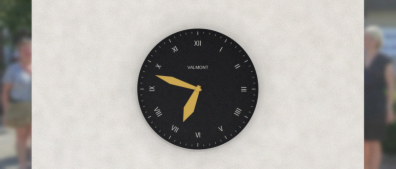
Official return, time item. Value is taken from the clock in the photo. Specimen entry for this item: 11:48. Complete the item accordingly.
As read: 6:48
